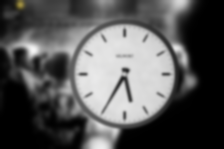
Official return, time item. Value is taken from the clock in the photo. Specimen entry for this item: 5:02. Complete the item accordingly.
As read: 5:35
